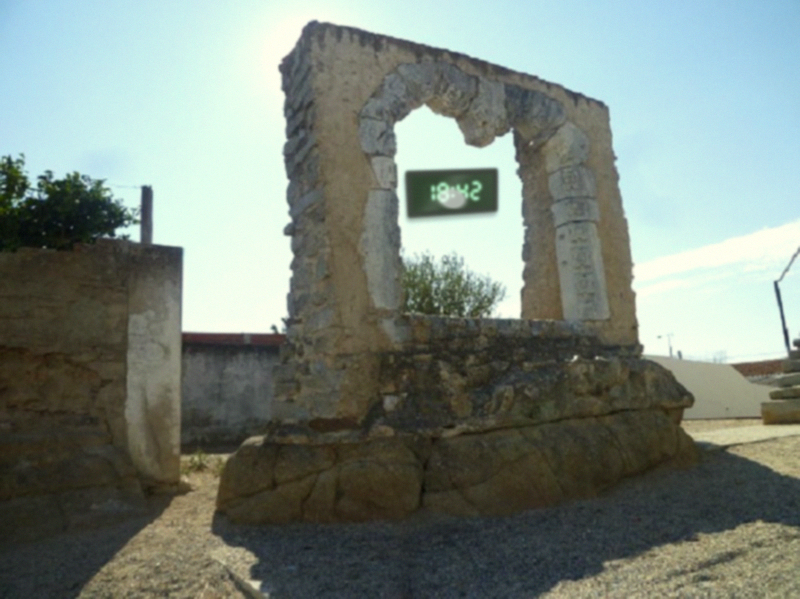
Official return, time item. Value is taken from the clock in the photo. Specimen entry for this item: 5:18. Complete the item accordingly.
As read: 18:42
